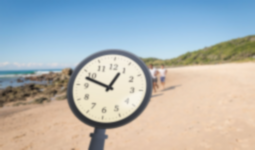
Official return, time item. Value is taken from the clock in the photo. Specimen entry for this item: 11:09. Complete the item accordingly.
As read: 12:48
